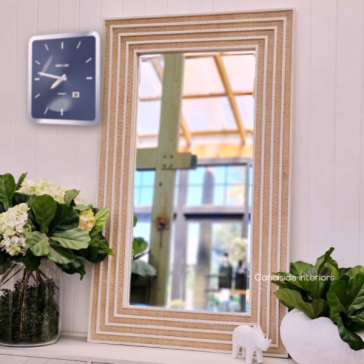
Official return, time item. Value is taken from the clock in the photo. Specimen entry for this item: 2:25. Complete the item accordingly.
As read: 7:47
